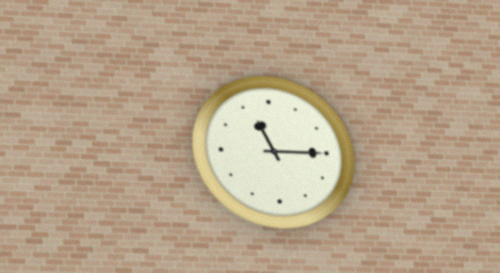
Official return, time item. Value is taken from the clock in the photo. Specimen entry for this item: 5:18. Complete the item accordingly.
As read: 11:15
